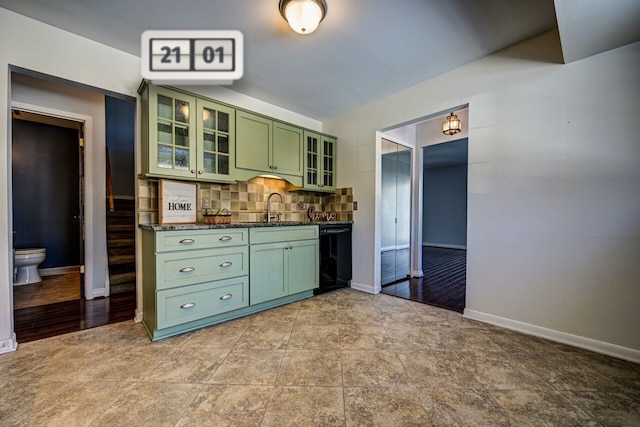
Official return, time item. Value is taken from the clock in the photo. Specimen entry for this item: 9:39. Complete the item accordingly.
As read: 21:01
